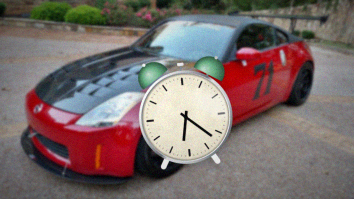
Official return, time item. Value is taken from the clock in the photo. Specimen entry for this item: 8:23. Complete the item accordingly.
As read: 6:22
